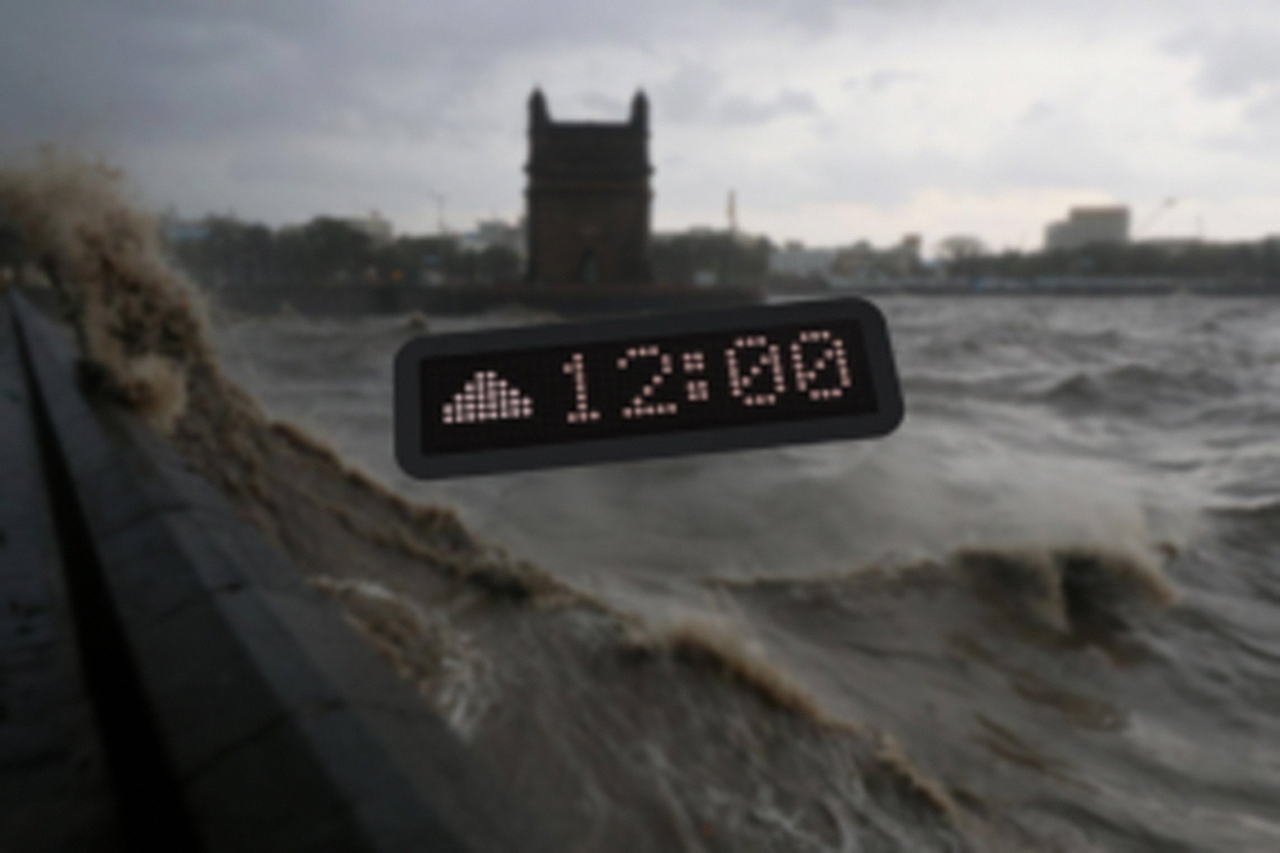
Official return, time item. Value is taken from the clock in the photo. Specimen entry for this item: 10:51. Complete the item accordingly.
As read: 12:00
